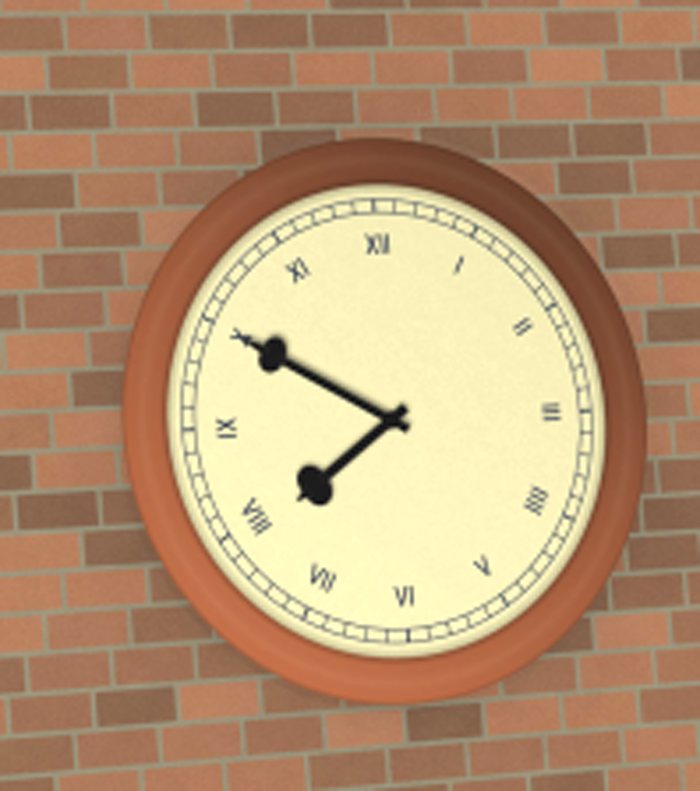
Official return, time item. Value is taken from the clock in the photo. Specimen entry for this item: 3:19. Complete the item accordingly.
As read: 7:50
